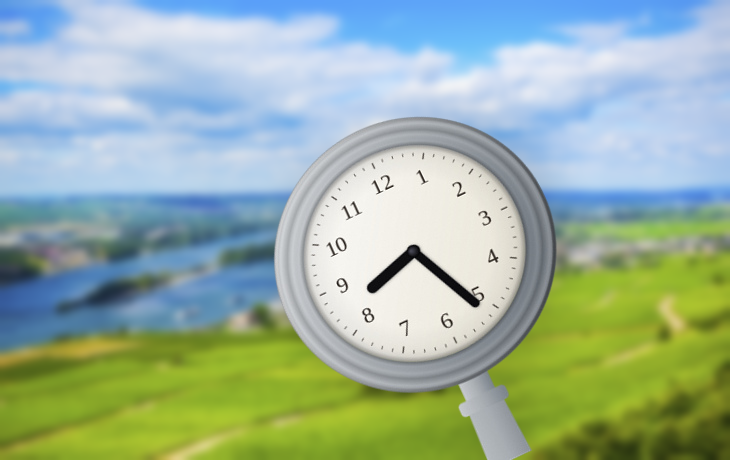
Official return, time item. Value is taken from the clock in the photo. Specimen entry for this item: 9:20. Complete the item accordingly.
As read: 8:26
